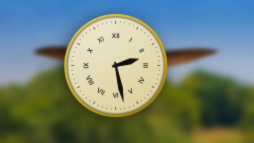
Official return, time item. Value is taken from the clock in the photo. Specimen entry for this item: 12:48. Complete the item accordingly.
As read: 2:28
